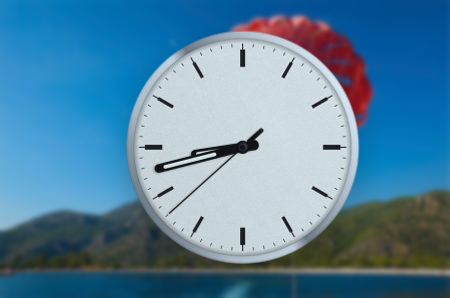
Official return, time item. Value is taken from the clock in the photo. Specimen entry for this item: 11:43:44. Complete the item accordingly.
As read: 8:42:38
